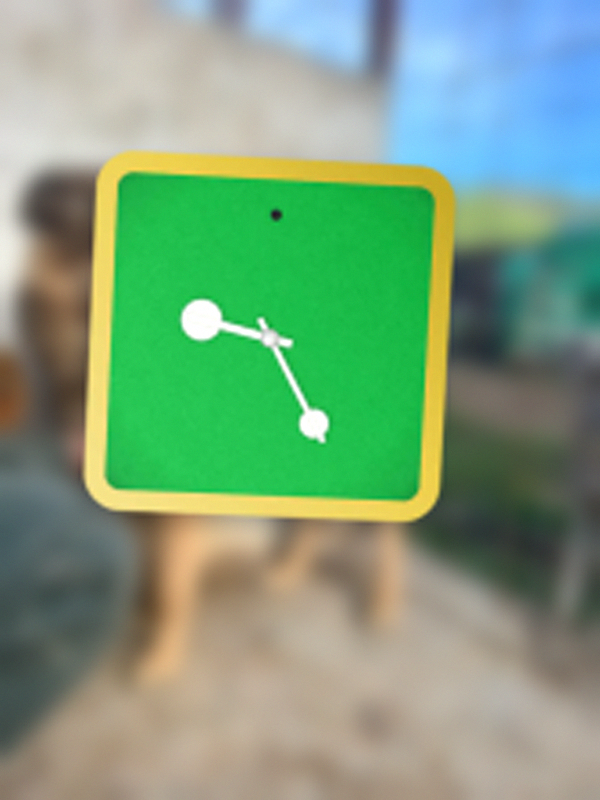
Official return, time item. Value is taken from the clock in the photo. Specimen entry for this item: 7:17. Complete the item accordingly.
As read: 9:25
